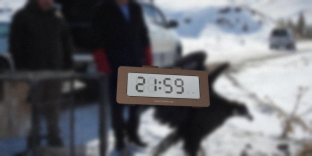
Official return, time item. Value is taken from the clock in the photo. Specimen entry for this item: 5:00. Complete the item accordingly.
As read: 21:59
